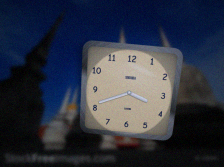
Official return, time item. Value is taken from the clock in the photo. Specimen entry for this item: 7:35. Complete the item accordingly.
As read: 3:41
